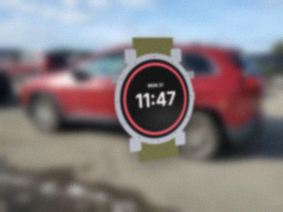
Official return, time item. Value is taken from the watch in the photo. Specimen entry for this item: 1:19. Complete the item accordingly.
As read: 11:47
